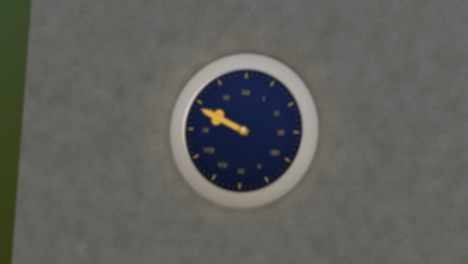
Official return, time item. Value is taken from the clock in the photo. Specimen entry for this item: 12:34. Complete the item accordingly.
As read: 9:49
